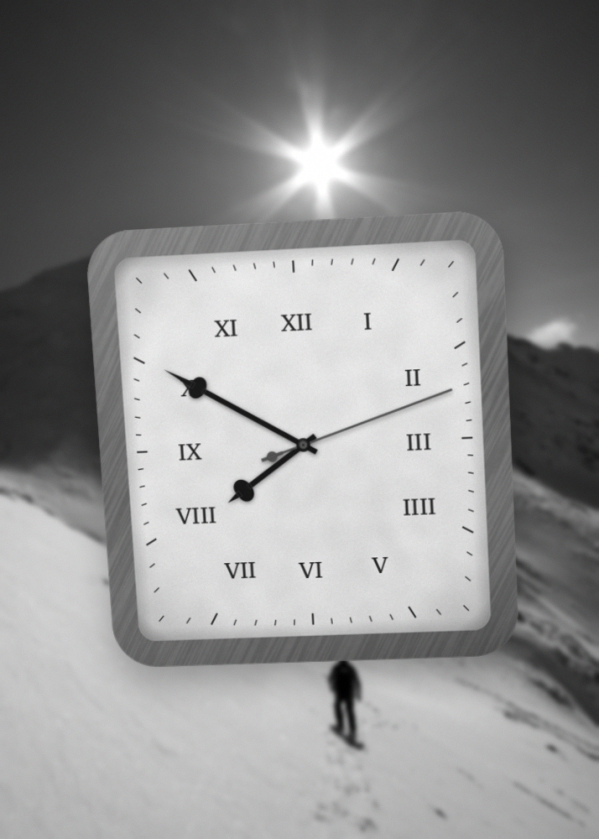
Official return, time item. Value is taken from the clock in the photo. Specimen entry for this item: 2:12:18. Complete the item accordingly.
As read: 7:50:12
